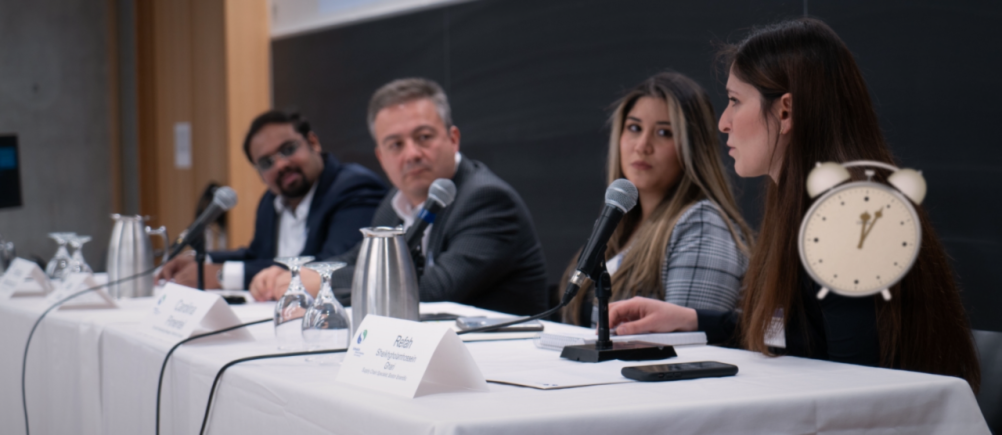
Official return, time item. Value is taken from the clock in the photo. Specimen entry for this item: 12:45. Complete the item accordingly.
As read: 12:04
